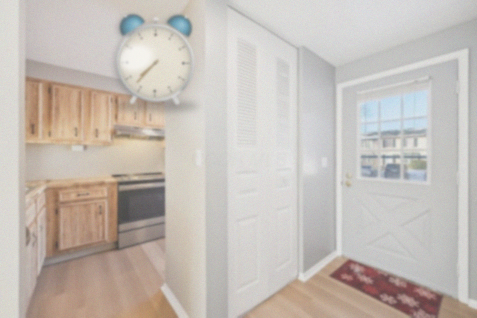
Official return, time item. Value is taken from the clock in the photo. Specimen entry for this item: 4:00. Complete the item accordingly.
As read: 7:37
